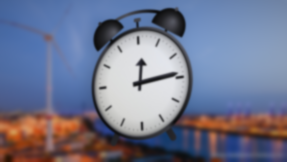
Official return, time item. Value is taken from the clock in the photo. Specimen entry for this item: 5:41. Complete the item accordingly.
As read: 12:14
